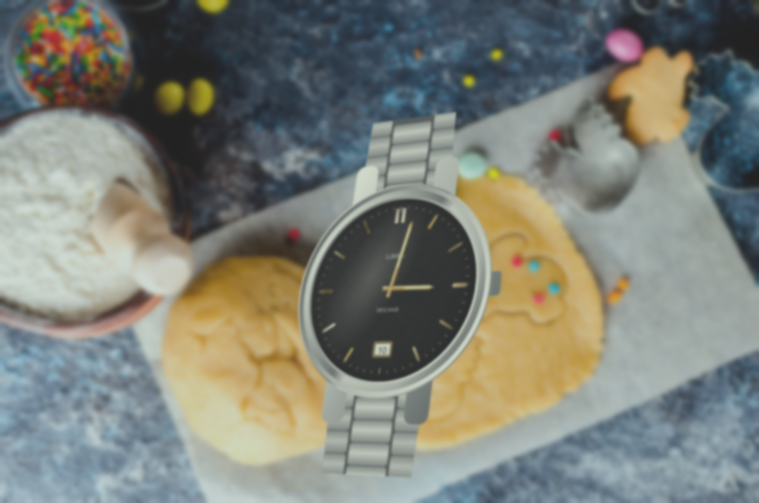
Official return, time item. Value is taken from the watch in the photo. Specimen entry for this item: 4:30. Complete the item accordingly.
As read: 3:02
